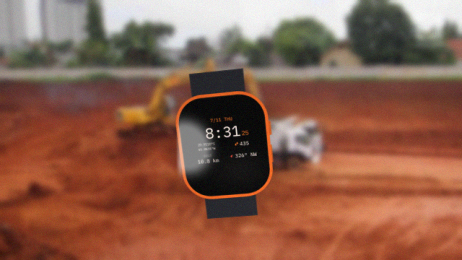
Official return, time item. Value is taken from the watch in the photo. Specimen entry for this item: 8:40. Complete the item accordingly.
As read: 8:31
